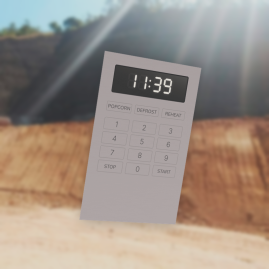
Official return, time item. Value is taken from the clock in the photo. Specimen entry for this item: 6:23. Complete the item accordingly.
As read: 11:39
